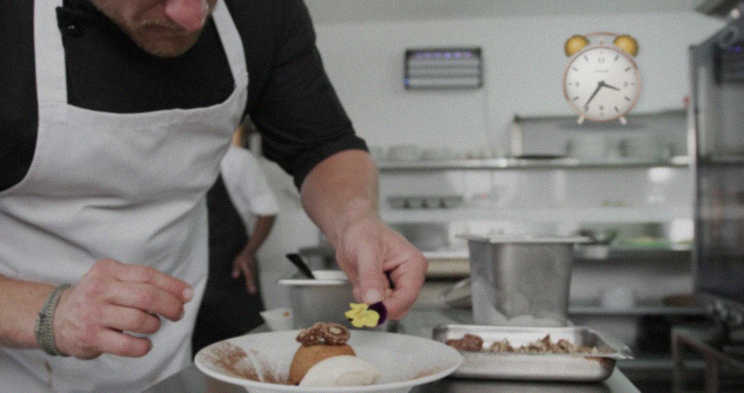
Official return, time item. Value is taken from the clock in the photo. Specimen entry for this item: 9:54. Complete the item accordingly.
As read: 3:36
